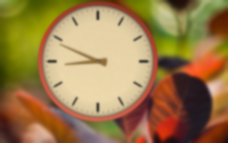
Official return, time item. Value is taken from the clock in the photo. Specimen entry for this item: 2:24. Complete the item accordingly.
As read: 8:49
